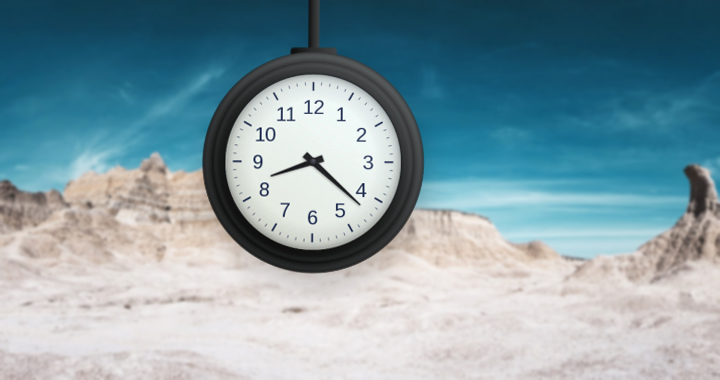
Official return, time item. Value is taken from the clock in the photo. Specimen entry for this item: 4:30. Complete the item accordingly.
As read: 8:22
